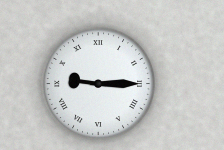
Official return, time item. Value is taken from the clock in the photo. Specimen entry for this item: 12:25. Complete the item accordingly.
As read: 9:15
